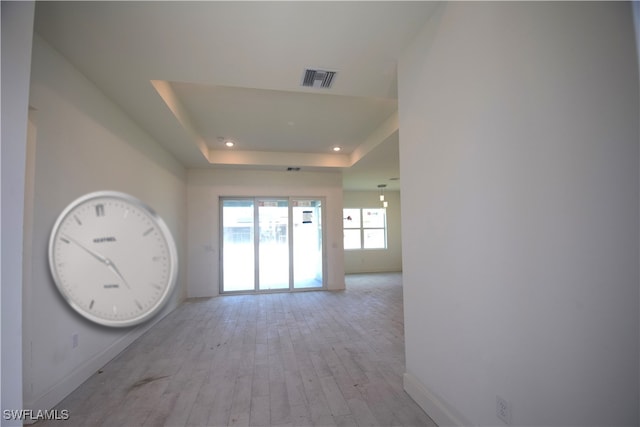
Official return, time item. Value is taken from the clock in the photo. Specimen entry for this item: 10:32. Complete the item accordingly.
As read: 4:51
